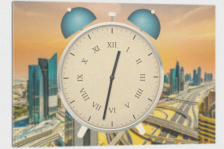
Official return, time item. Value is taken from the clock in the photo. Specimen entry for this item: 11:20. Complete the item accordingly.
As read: 12:32
